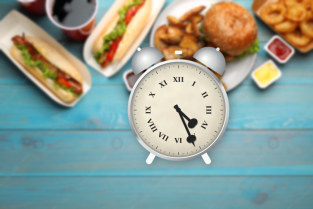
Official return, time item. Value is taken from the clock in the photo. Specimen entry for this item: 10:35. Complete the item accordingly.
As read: 4:26
